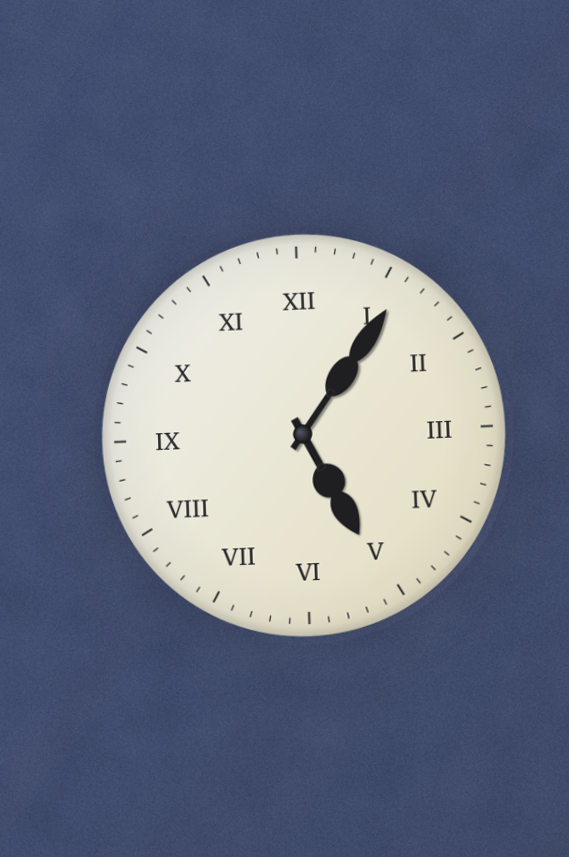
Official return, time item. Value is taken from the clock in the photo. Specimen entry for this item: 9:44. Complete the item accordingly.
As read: 5:06
